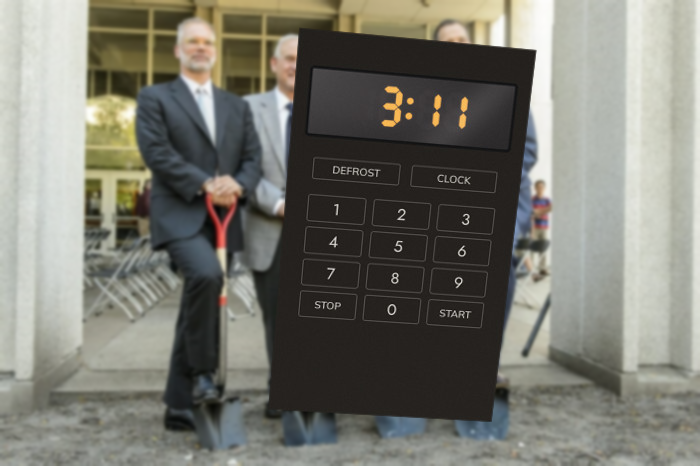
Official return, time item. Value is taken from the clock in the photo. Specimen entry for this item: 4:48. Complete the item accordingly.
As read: 3:11
